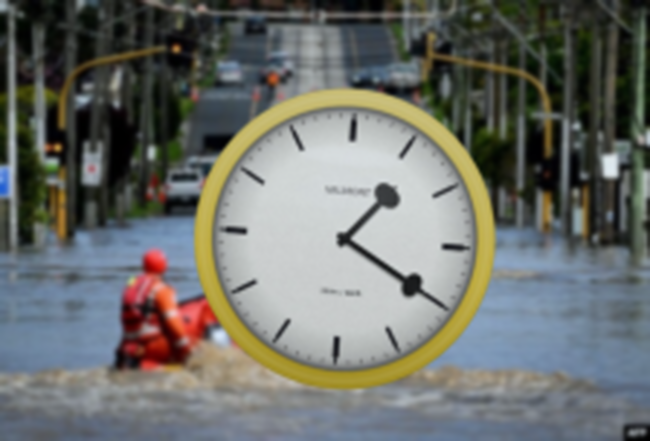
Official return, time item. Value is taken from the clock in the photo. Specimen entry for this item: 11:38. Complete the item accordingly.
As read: 1:20
